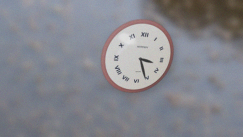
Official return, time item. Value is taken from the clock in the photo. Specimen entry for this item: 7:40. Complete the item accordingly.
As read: 3:26
